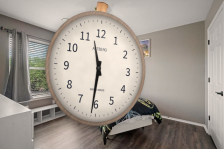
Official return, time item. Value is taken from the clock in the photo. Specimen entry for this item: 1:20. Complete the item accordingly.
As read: 11:31
